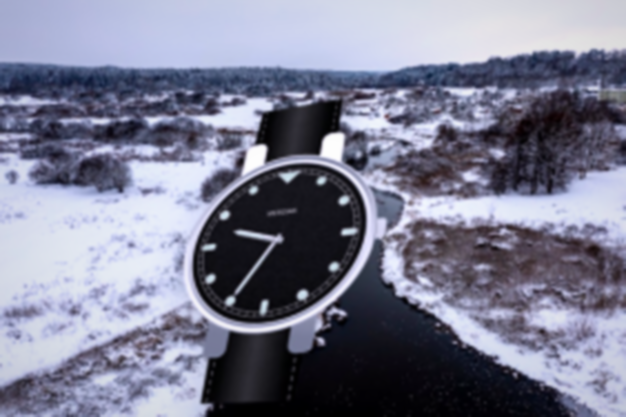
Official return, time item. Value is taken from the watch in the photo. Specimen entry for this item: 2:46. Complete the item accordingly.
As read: 9:35
